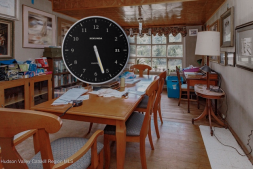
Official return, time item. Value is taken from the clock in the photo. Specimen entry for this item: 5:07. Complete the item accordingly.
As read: 5:27
